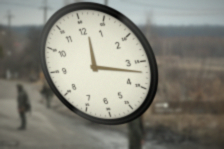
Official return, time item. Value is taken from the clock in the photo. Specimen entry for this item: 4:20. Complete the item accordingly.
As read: 12:17
